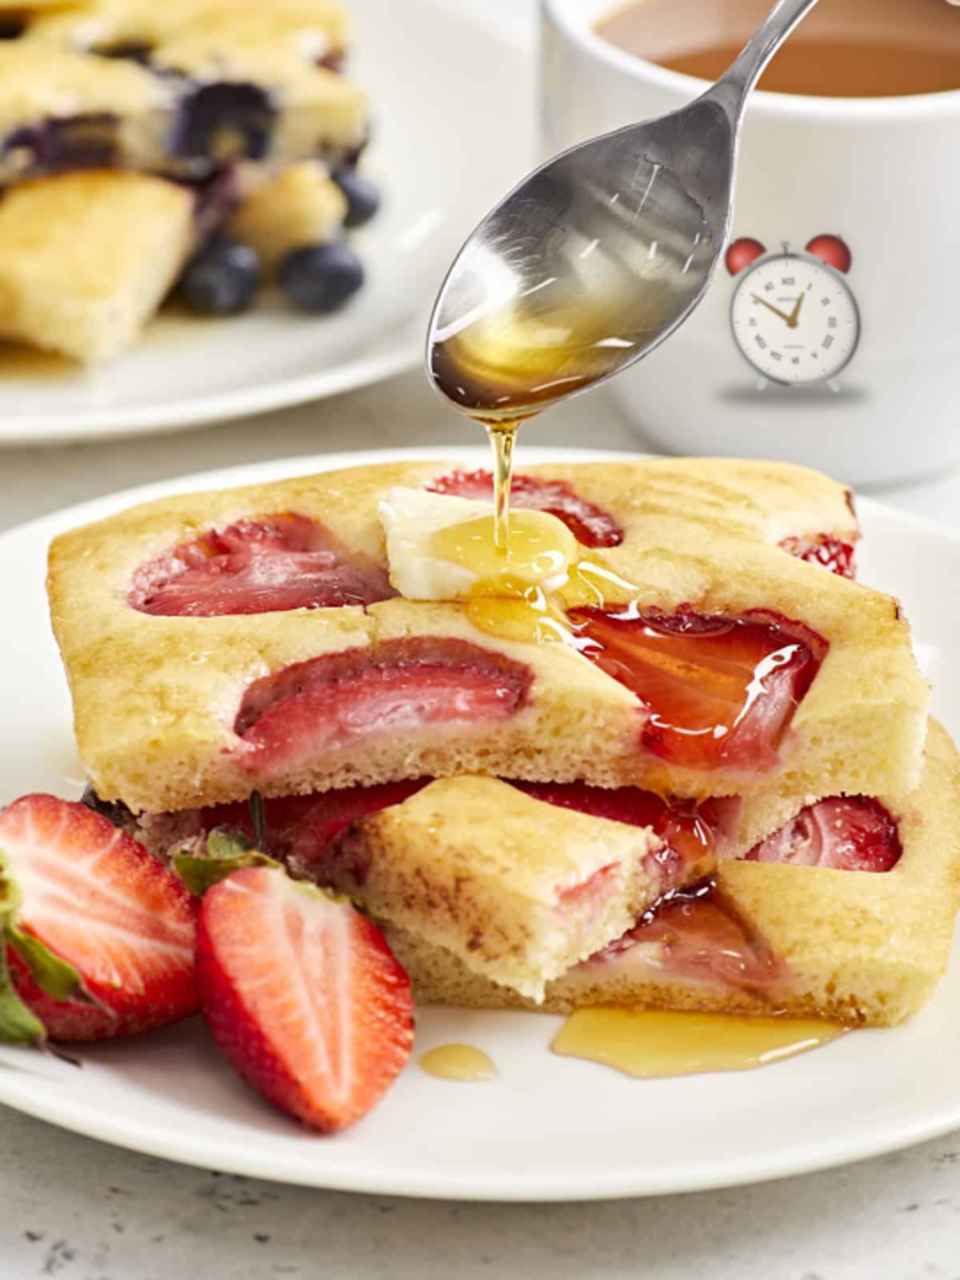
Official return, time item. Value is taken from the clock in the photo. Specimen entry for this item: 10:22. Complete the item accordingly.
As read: 12:51
